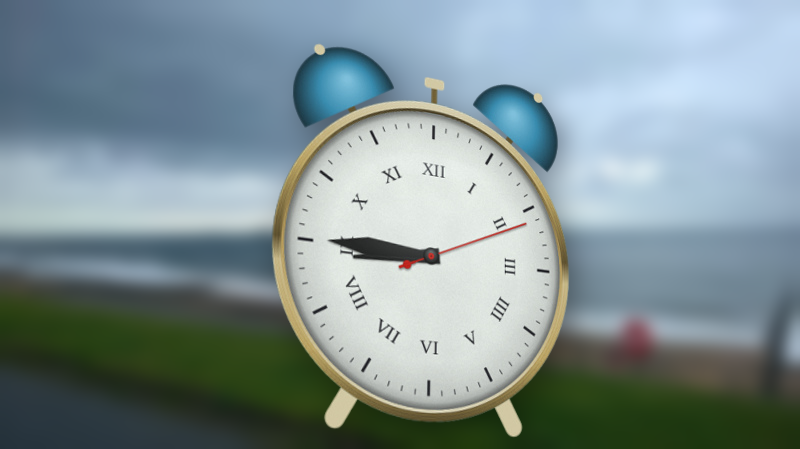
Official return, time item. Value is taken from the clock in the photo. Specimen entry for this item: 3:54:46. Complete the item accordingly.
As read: 8:45:11
